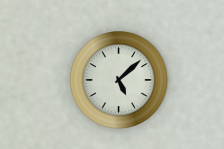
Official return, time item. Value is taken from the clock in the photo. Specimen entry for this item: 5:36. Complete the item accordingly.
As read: 5:08
